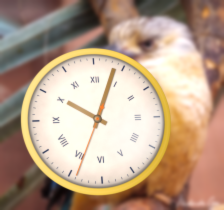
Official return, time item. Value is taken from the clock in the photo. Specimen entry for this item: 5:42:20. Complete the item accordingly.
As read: 10:03:34
